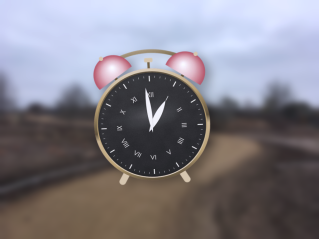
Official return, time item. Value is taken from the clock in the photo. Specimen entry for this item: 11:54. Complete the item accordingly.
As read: 12:59
